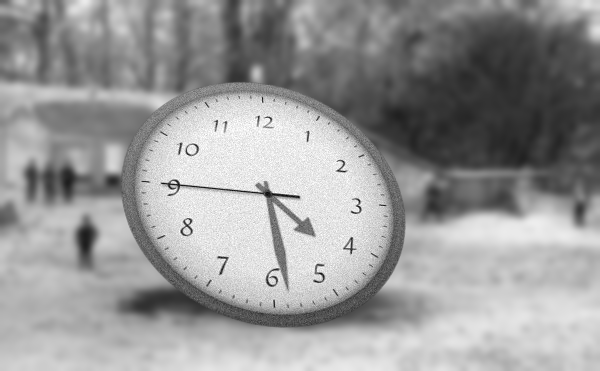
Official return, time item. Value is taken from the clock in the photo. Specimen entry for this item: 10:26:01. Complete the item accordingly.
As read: 4:28:45
